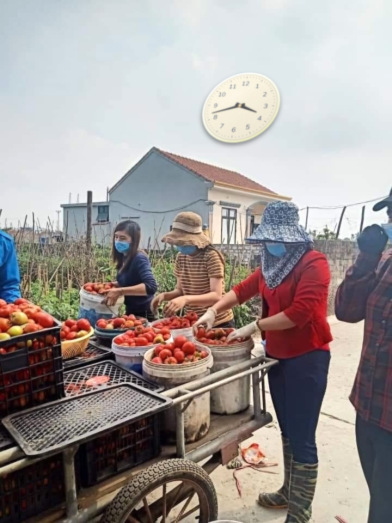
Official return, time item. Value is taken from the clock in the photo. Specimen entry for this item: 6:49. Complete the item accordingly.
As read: 3:42
